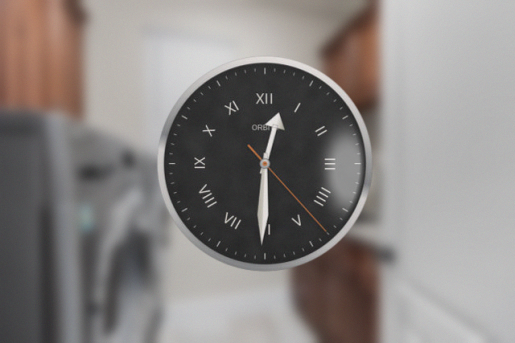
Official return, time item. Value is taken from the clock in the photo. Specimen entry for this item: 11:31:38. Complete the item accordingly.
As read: 12:30:23
